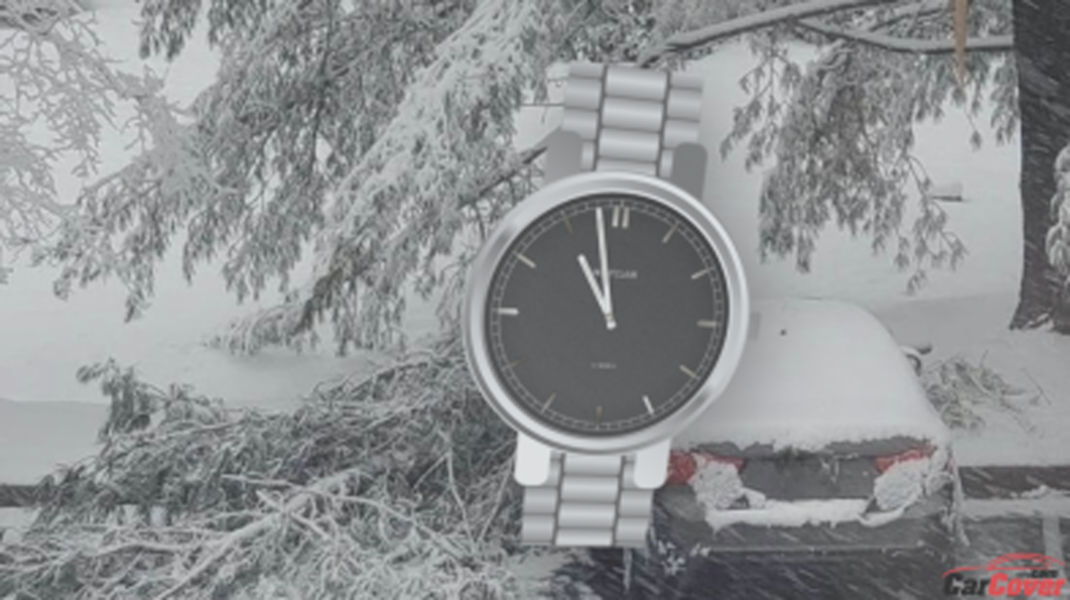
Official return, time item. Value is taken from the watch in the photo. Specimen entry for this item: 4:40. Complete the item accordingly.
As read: 10:58
